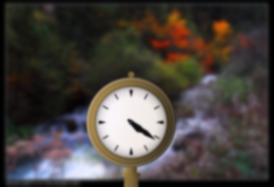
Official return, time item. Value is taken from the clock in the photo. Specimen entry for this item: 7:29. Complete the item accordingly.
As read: 4:21
